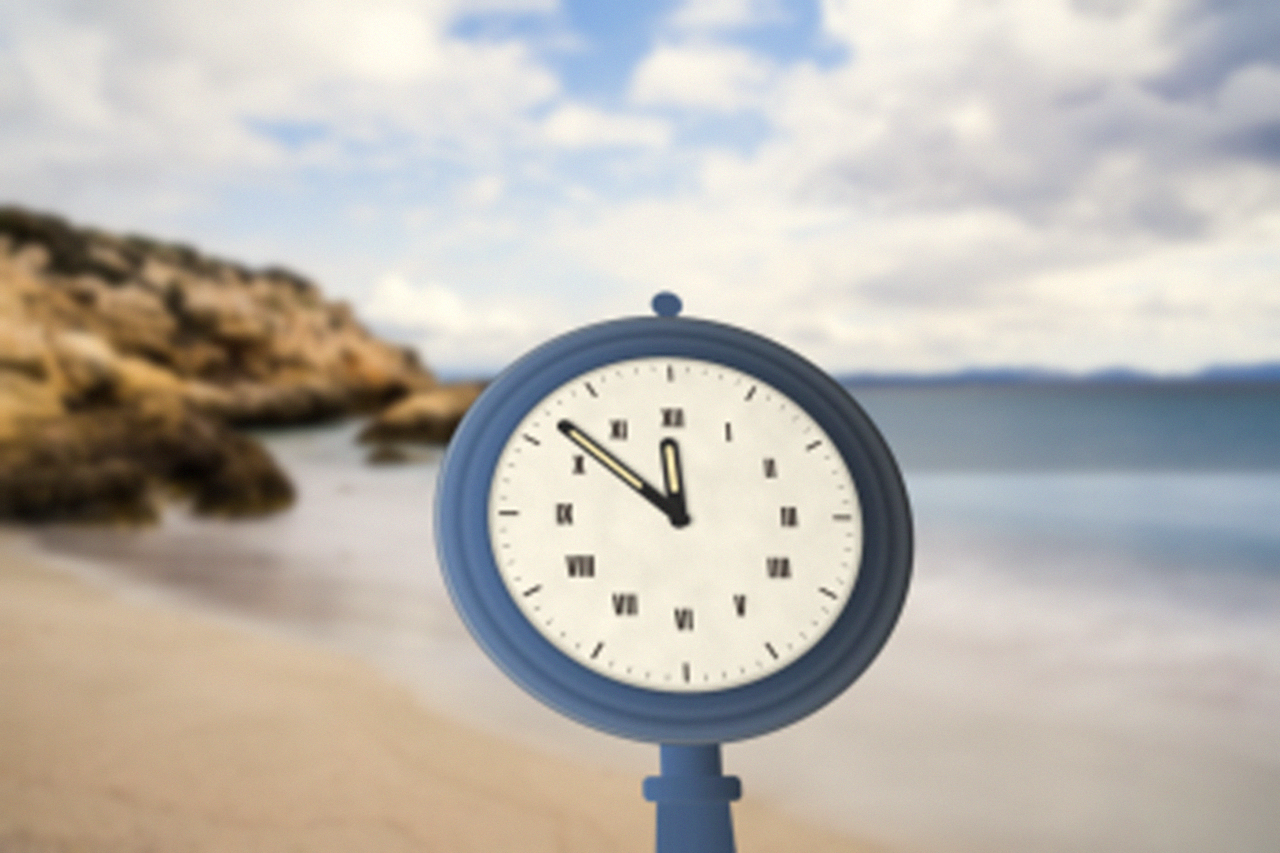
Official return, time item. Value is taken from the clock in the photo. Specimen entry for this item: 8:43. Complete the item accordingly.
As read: 11:52
